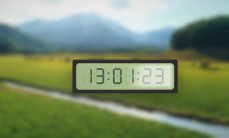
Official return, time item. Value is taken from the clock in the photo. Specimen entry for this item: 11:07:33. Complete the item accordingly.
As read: 13:01:23
